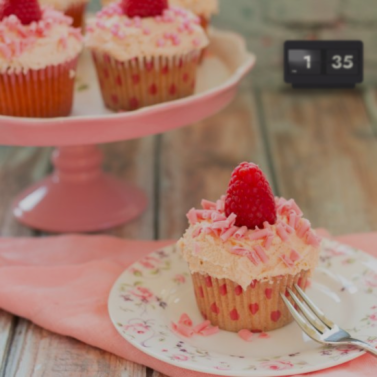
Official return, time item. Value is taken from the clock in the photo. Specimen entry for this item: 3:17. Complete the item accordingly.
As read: 1:35
